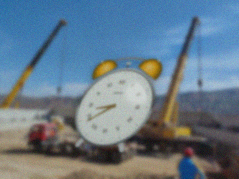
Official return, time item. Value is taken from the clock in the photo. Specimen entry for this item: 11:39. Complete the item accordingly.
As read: 8:39
